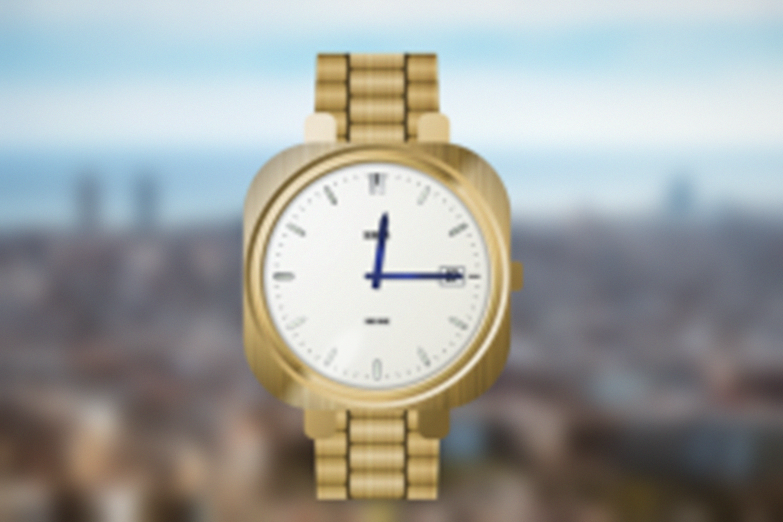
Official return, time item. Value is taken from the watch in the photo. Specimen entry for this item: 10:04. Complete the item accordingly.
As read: 12:15
